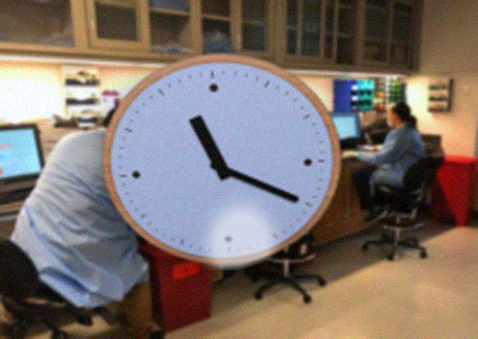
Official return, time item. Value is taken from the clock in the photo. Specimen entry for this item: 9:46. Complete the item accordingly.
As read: 11:20
